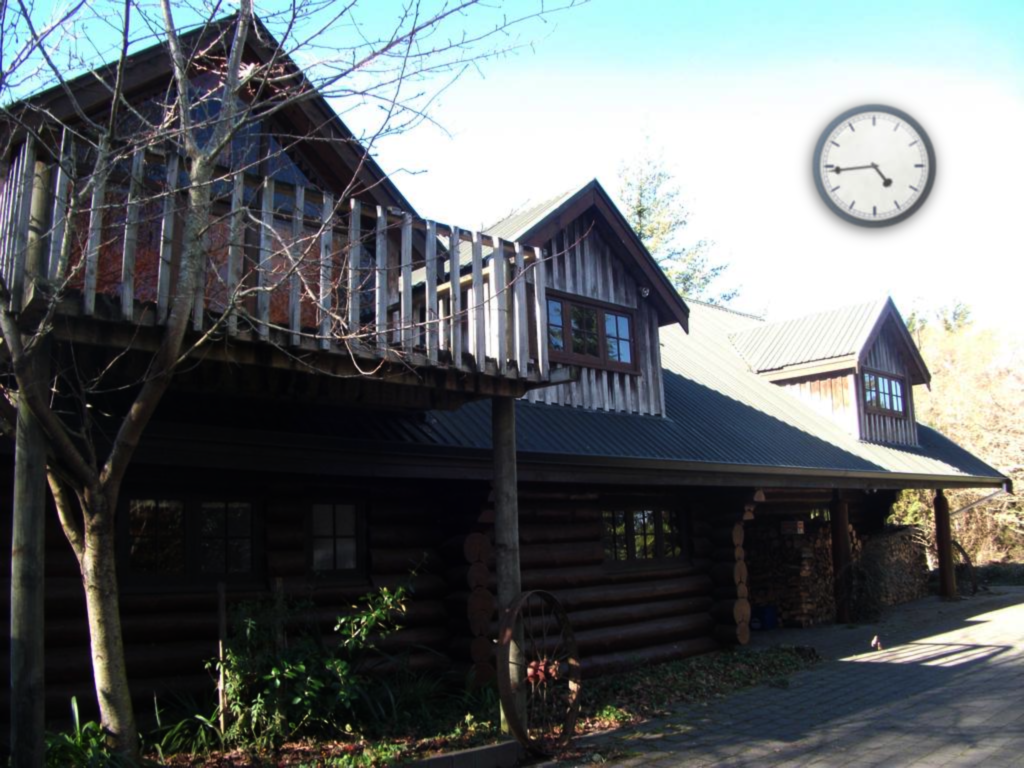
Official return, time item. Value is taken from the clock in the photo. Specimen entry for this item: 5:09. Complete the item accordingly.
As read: 4:44
